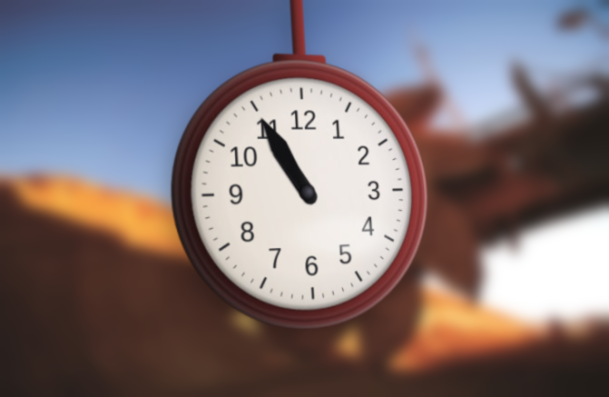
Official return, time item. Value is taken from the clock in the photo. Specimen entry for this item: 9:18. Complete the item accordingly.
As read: 10:55
